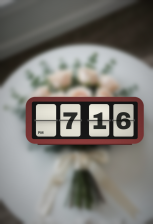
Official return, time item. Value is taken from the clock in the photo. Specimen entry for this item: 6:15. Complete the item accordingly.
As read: 7:16
